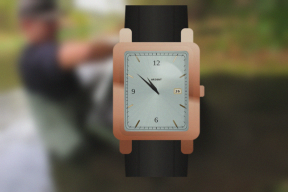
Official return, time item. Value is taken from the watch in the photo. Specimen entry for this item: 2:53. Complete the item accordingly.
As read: 10:52
